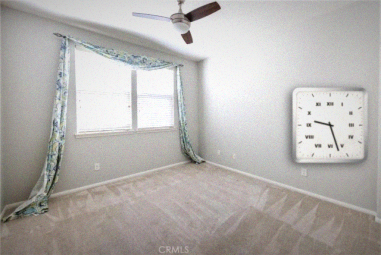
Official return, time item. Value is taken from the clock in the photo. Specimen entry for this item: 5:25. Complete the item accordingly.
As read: 9:27
